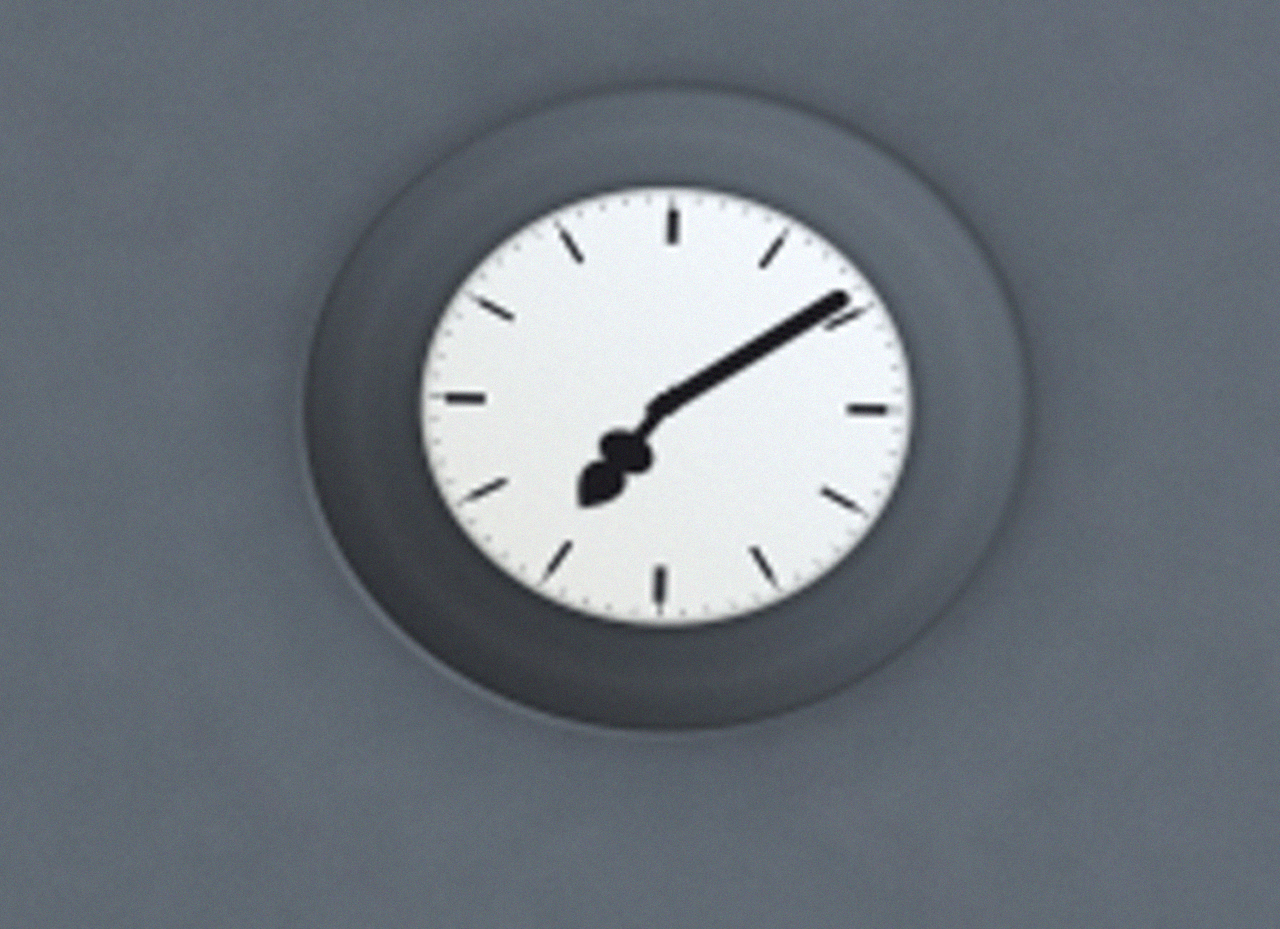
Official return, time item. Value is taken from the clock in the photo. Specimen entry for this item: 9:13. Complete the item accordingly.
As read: 7:09
